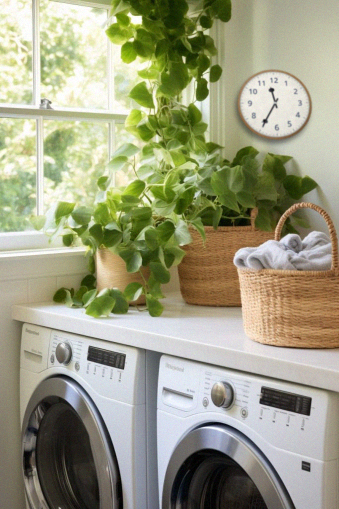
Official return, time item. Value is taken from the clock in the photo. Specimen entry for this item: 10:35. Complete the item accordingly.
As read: 11:35
